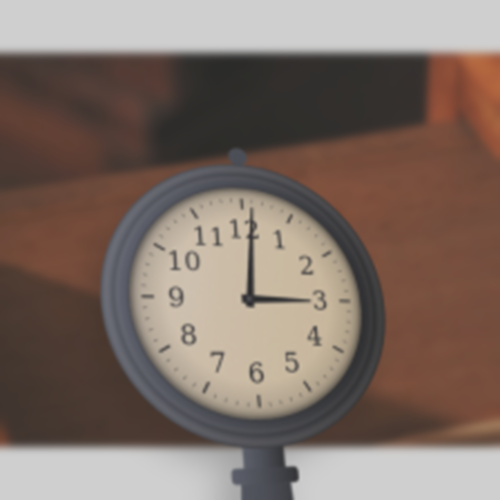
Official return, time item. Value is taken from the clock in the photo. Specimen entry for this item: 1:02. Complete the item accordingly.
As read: 3:01
